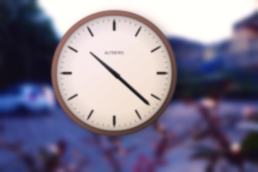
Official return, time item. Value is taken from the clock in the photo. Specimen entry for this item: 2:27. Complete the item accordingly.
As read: 10:22
